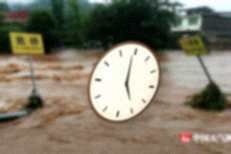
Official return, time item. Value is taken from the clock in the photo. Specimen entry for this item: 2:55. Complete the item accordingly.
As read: 4:59
